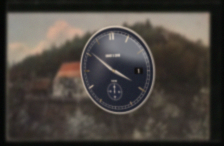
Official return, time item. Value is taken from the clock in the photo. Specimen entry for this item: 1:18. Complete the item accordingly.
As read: 3:51
